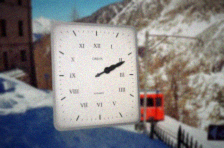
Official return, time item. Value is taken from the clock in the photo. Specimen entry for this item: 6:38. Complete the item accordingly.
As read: 2:11
